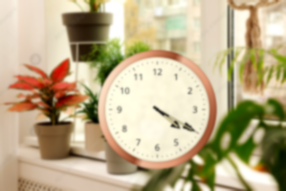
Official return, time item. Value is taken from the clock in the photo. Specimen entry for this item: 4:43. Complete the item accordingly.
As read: 4:20
